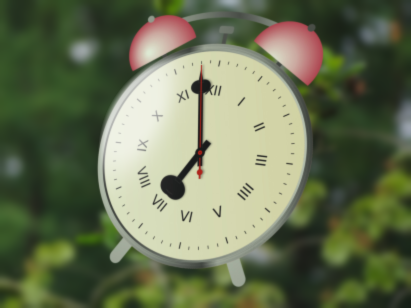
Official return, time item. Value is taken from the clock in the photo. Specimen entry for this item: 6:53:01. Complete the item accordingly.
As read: 6:57:58
